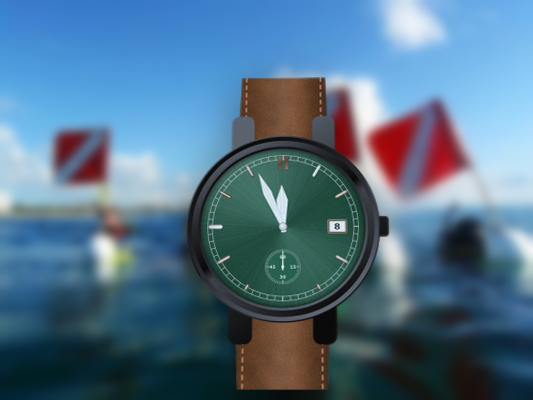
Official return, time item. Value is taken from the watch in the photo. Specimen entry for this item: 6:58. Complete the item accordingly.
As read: 11:56
